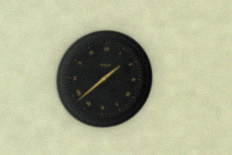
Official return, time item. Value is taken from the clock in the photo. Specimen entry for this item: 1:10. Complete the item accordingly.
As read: 1:38
